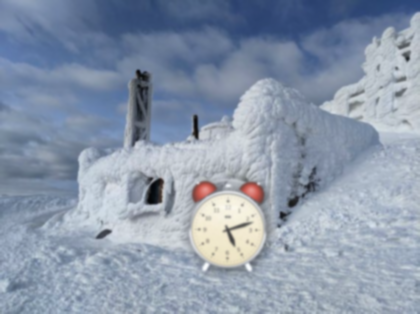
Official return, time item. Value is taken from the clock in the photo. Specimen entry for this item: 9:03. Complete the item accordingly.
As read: 5:12
